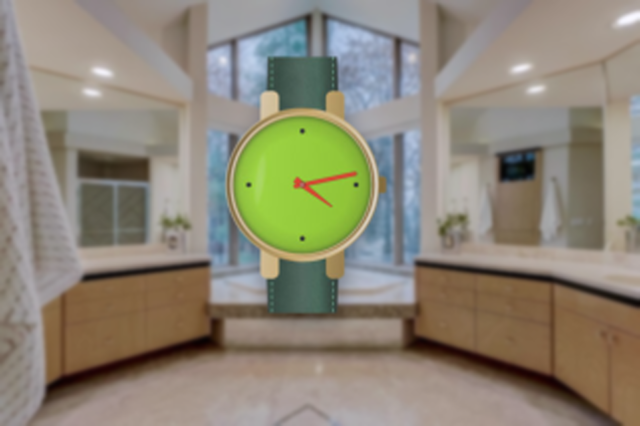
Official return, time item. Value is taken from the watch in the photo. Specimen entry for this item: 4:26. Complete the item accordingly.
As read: 4:13
